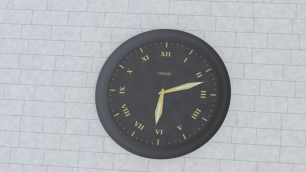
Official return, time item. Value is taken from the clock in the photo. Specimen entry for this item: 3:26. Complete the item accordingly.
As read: 6:12
